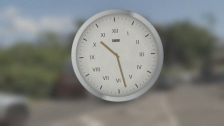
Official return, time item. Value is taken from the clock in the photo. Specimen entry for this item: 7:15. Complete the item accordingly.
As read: 10:28
